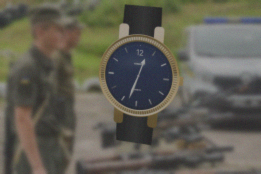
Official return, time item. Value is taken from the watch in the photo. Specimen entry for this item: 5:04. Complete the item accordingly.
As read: 12:33
